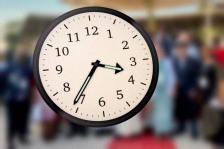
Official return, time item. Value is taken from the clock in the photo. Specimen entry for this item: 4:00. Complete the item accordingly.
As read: 3:36
